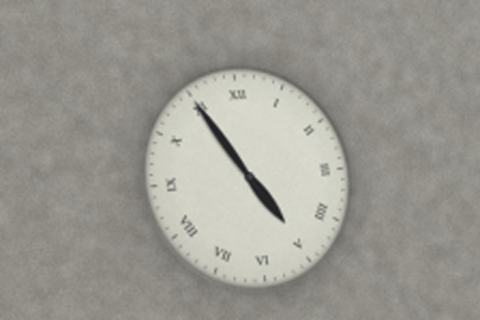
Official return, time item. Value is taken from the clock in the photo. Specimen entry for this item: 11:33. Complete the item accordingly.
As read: 4:55
